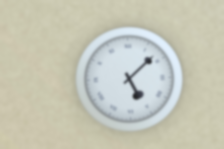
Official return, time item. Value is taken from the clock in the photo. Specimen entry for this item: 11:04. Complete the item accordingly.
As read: 5:08
